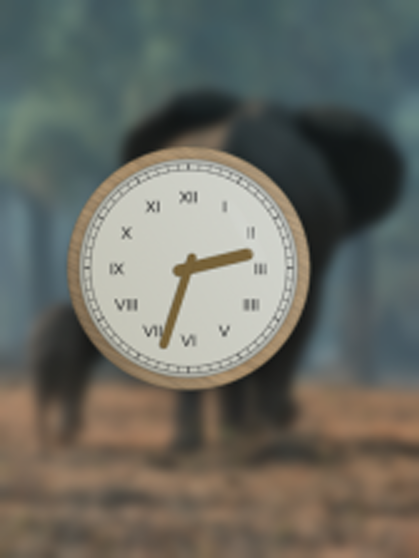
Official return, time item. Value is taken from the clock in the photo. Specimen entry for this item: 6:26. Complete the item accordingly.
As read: 2:33
